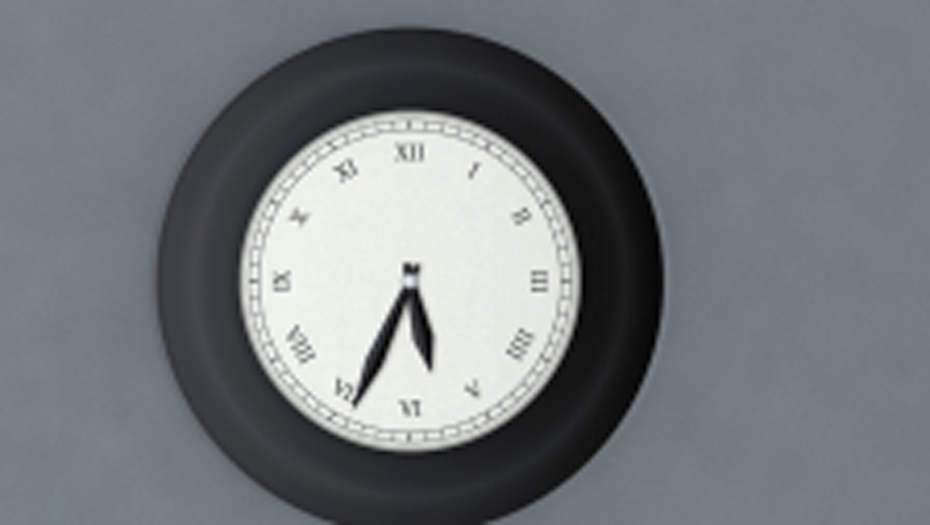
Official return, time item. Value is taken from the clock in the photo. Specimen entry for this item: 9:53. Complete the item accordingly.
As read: 5:34
